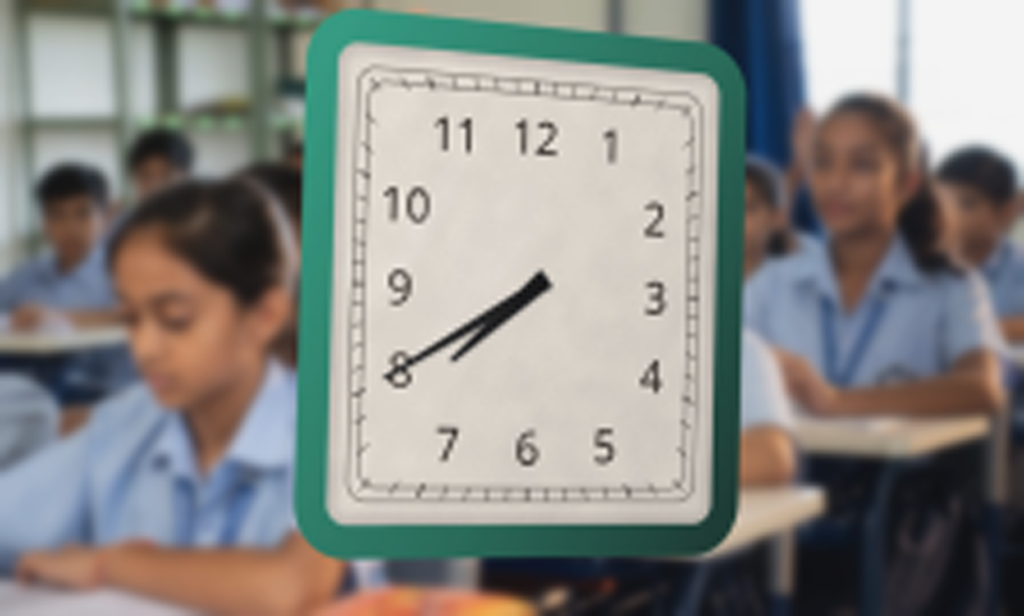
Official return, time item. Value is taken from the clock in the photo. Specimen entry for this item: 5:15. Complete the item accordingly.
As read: 7:40
